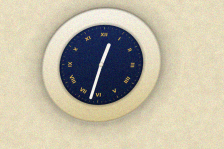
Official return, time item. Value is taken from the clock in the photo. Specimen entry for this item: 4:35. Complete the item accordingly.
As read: 12:32
